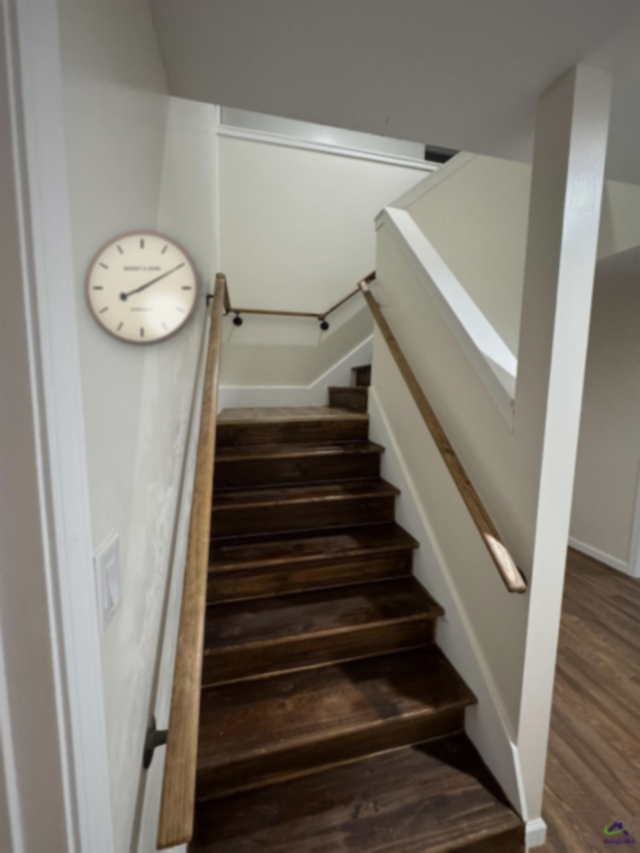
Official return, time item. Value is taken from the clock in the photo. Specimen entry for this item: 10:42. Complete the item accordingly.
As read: 8:10
